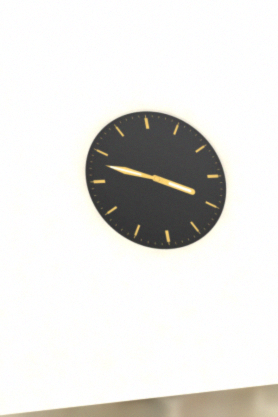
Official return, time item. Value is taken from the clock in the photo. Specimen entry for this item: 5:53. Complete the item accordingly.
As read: 3:48
